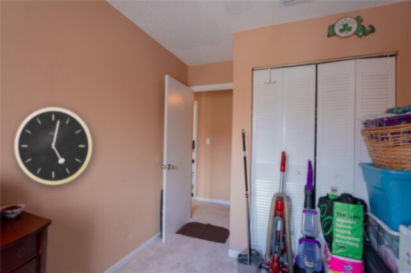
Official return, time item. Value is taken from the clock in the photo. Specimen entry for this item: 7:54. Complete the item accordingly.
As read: 5:02
